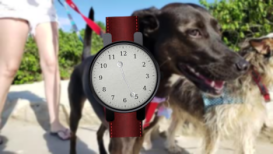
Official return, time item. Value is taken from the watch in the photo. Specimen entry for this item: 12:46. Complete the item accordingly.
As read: 11:26
